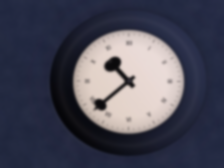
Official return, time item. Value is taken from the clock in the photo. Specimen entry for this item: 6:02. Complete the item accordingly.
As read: 10:38
